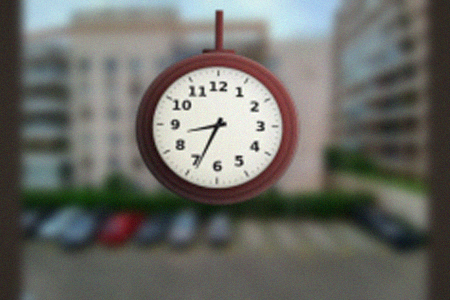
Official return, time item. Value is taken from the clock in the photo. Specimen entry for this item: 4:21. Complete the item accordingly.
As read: 8:34
